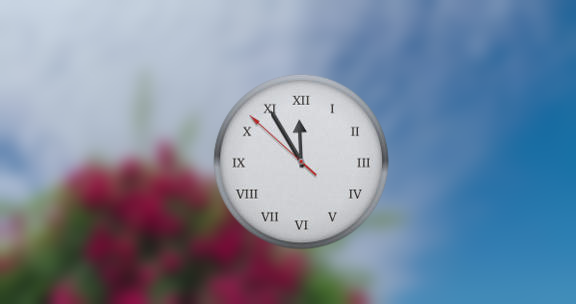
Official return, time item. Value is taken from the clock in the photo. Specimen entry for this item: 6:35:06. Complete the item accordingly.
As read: 11:54:52
